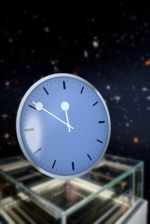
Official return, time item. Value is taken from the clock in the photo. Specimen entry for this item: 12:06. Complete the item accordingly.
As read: 11:51
